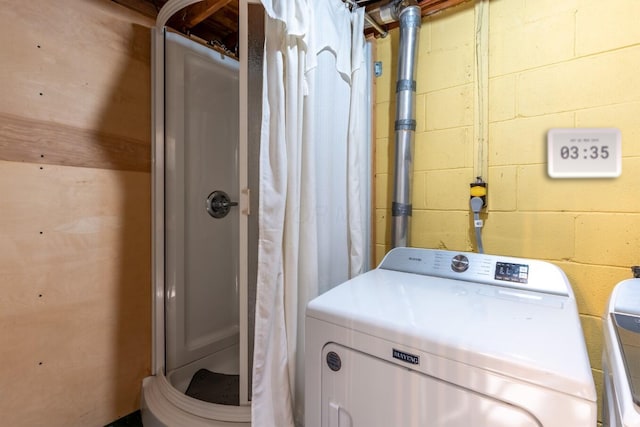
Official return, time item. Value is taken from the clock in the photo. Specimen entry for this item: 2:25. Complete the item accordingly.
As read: 3:35
